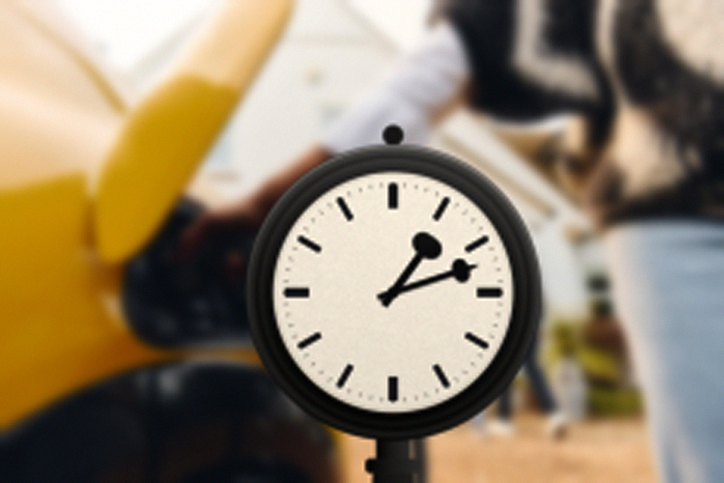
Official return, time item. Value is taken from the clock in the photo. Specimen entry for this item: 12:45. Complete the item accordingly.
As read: 1:12
